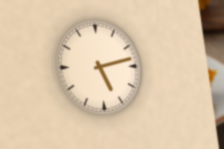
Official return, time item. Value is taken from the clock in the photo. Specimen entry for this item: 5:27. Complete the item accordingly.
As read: 5:13
